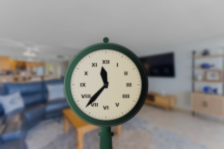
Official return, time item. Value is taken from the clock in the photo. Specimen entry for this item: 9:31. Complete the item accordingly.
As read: 11:37
